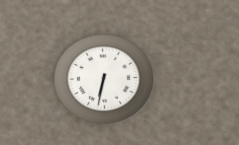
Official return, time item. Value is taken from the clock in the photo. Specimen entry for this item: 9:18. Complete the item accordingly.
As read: 6:32
